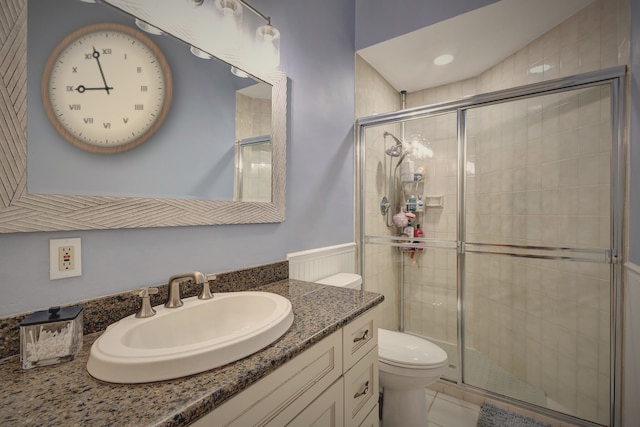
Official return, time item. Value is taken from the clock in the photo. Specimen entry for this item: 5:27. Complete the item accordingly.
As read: 8:57
